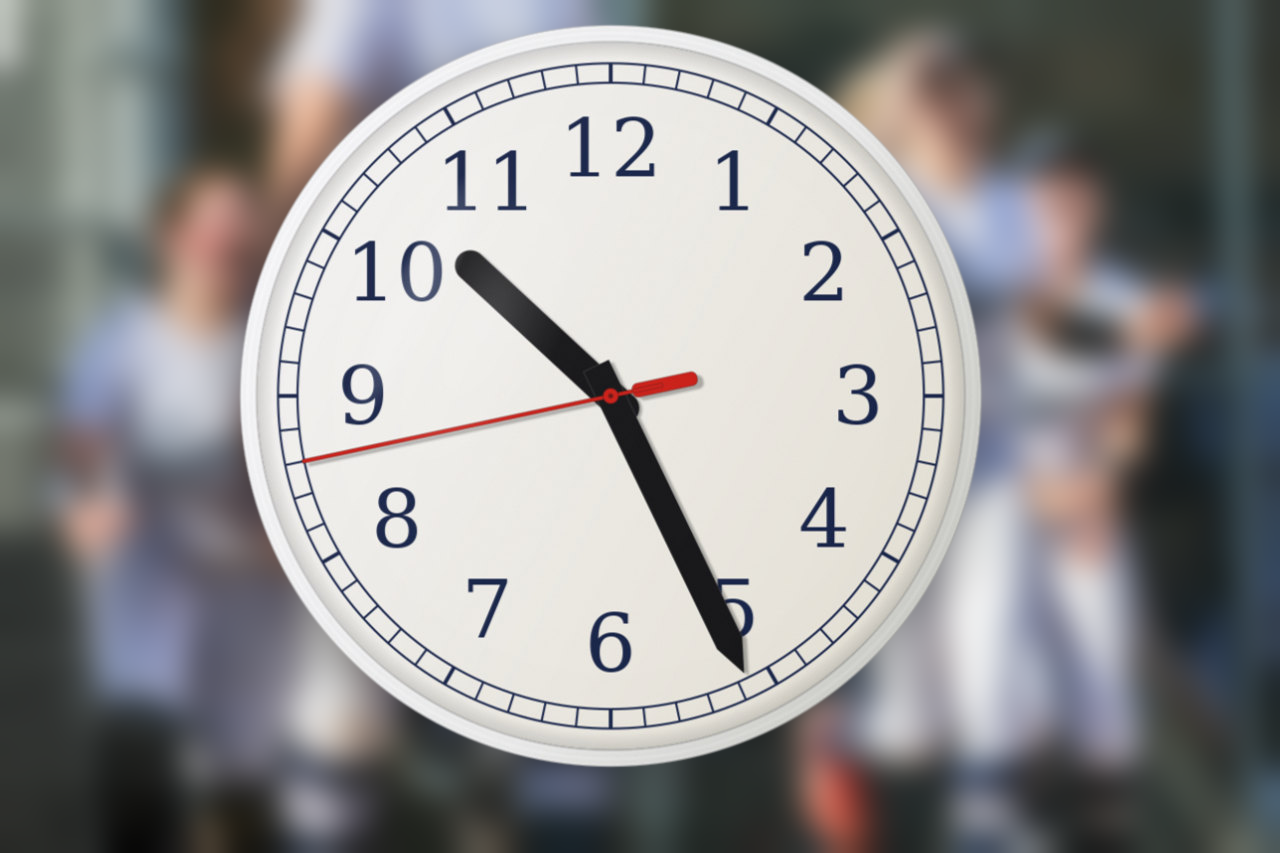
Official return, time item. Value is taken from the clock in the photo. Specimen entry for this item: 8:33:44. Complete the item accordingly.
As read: 10:25:43
